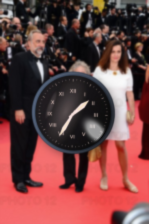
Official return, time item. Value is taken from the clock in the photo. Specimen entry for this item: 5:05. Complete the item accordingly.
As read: 1:35
